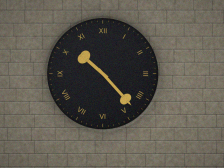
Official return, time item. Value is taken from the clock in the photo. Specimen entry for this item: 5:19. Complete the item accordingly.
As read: 10:23
